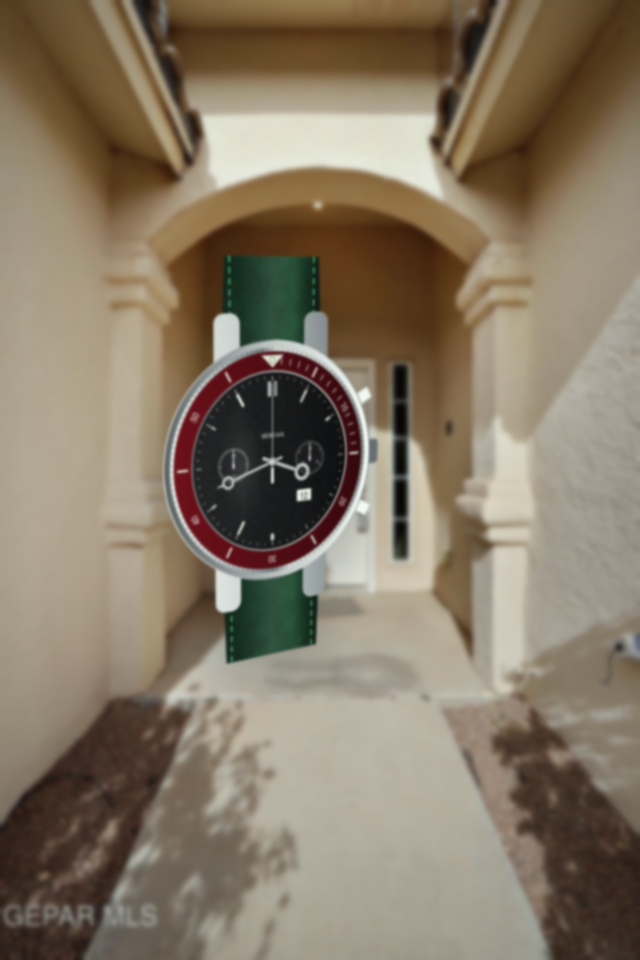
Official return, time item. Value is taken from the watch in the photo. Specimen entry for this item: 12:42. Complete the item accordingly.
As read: 3:42
